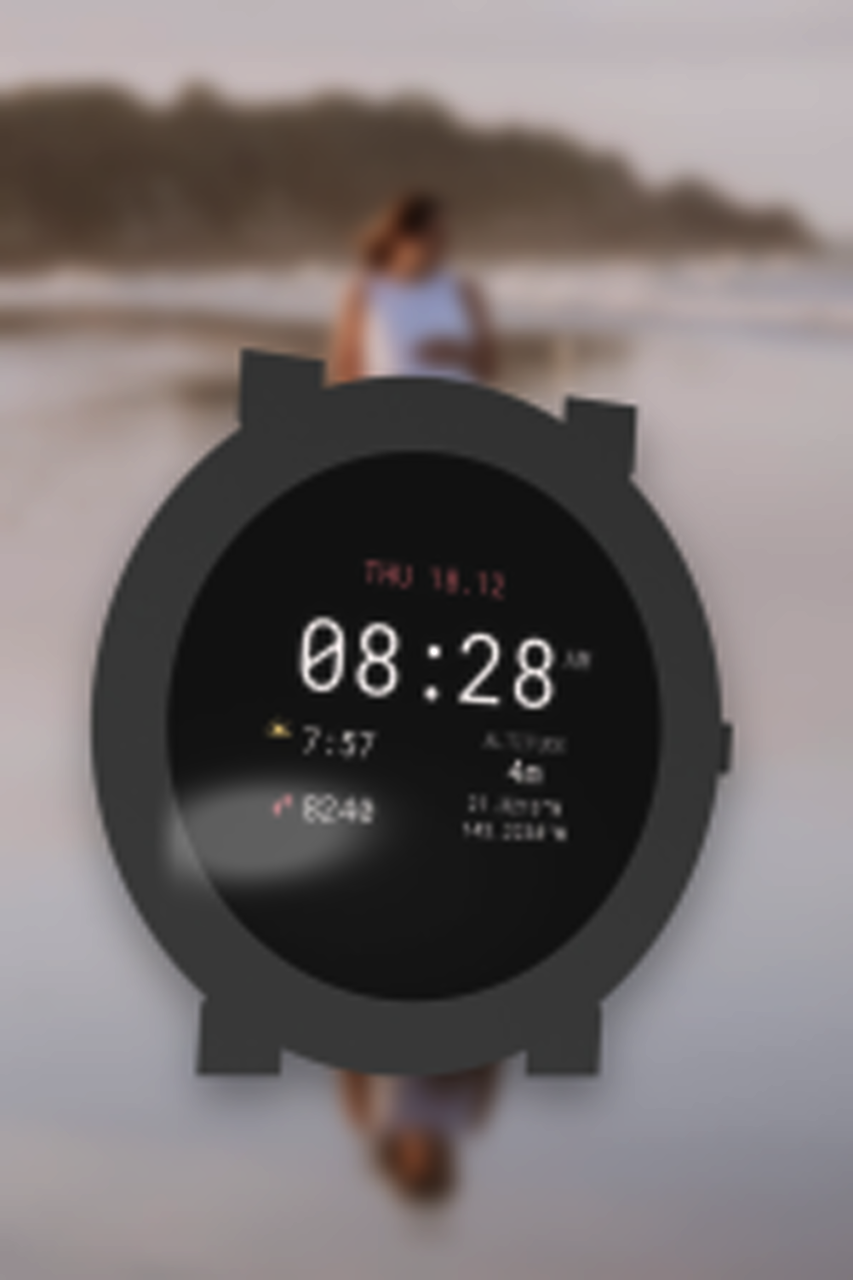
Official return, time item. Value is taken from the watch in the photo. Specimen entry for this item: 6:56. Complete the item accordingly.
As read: 8:28
